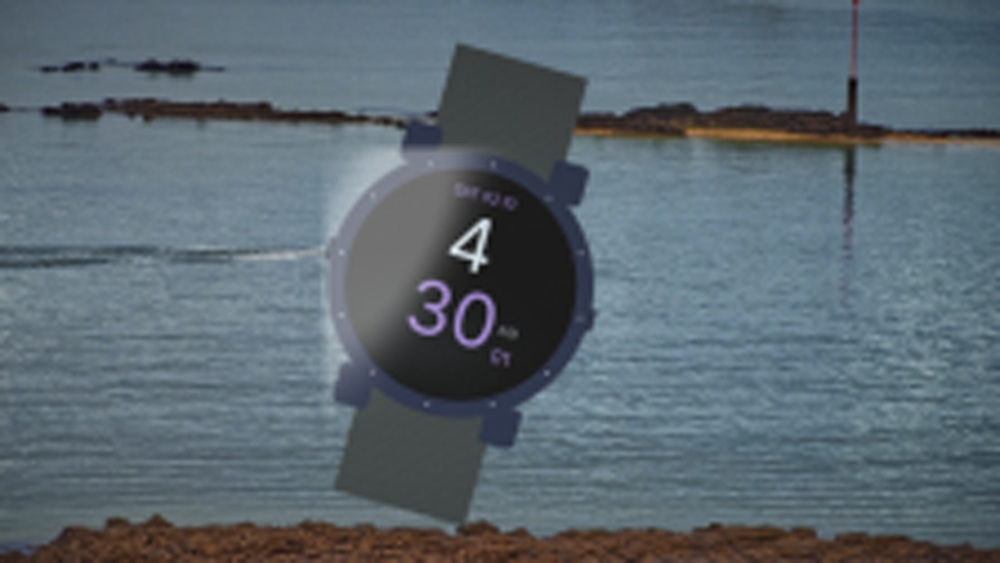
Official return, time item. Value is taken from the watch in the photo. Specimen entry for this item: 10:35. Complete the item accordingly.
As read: 4:30
